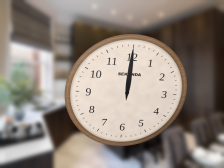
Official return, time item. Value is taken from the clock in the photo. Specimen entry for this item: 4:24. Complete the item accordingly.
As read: 12:00
